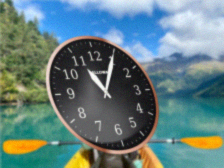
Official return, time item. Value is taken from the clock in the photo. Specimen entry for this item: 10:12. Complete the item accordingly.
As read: 11:05
